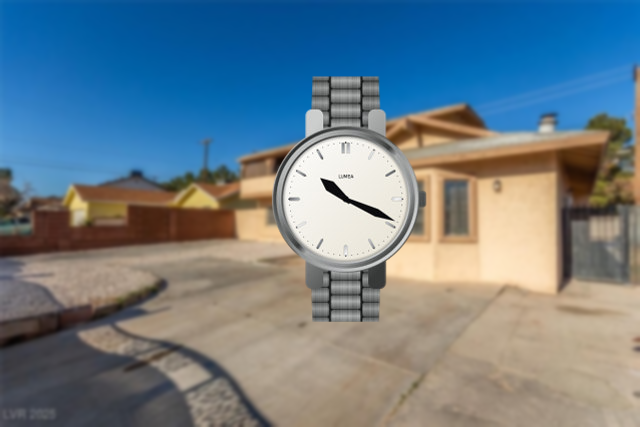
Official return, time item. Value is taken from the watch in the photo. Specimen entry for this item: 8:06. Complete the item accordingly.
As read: 10:19
